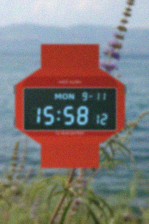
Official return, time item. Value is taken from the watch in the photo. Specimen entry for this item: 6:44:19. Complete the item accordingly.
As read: 15:58:12
